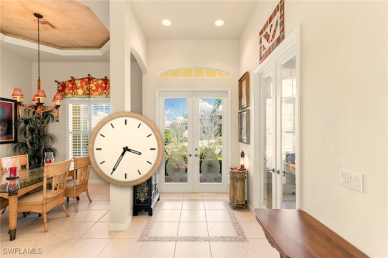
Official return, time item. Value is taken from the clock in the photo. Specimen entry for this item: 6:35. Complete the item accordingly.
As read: 3:35
